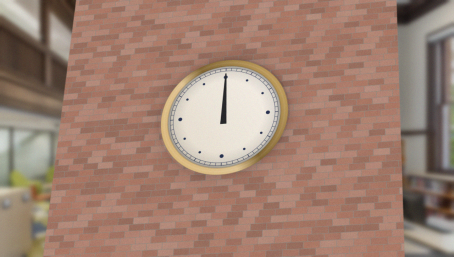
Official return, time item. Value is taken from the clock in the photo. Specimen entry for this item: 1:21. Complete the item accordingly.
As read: 12:00
